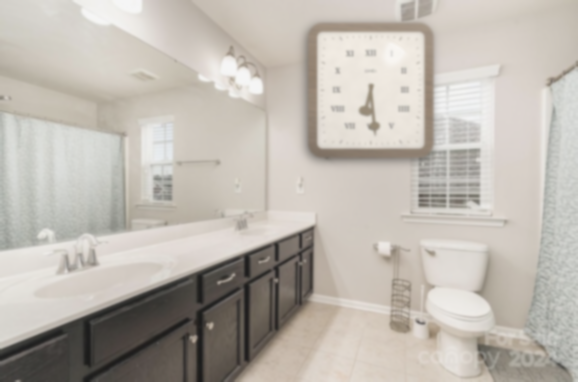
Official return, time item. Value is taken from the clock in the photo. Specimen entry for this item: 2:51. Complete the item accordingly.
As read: 6:29
